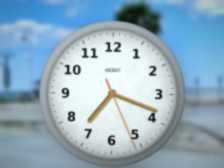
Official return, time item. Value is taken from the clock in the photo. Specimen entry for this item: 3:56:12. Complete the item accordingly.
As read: 7:18:26
